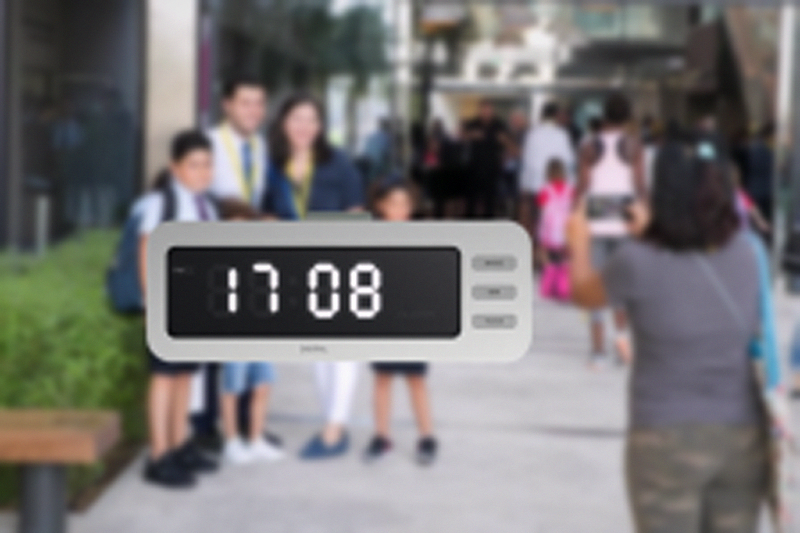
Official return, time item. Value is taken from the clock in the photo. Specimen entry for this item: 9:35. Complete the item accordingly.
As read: 17:08
